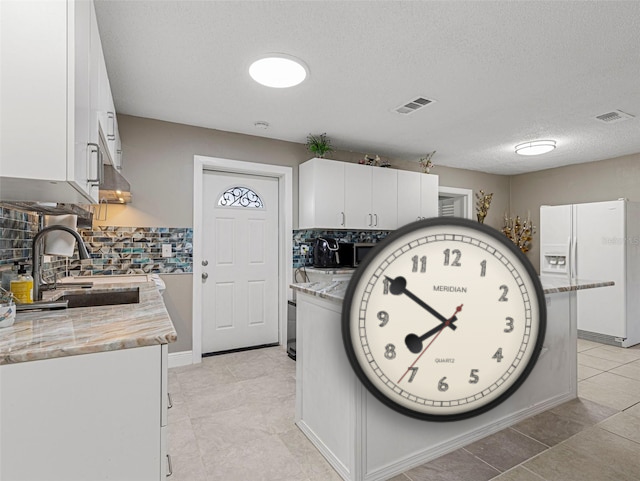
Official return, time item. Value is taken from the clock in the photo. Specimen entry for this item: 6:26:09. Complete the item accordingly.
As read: 7:50:36
